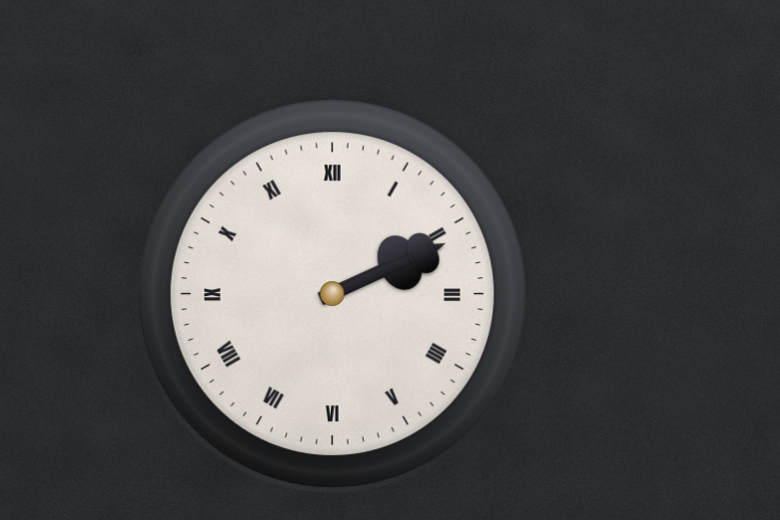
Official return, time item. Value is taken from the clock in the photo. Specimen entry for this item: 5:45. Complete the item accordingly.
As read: 2:11
